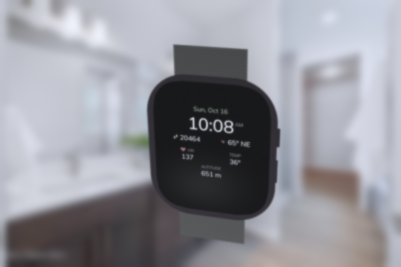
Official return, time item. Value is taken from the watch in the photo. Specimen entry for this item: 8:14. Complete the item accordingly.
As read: 10:08
